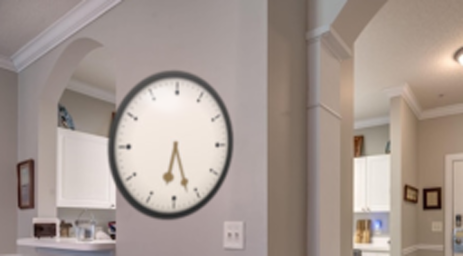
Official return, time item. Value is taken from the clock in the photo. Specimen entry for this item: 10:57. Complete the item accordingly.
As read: 6:27
